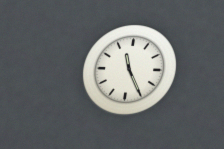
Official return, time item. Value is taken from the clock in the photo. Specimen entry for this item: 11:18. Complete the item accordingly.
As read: 11:25
